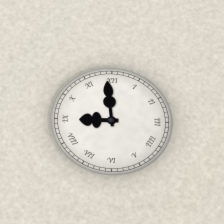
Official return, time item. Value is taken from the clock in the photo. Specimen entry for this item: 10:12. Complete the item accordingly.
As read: 8:59
